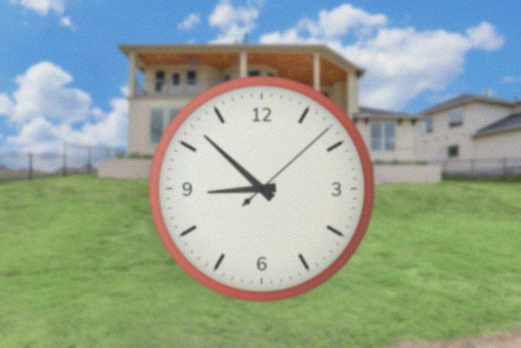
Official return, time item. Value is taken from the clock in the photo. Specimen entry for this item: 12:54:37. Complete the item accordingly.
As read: 8:52:08
